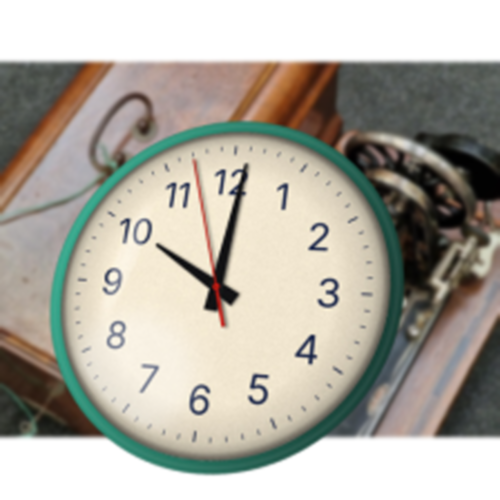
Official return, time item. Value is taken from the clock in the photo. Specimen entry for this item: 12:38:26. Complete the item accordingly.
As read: 10:00:57
